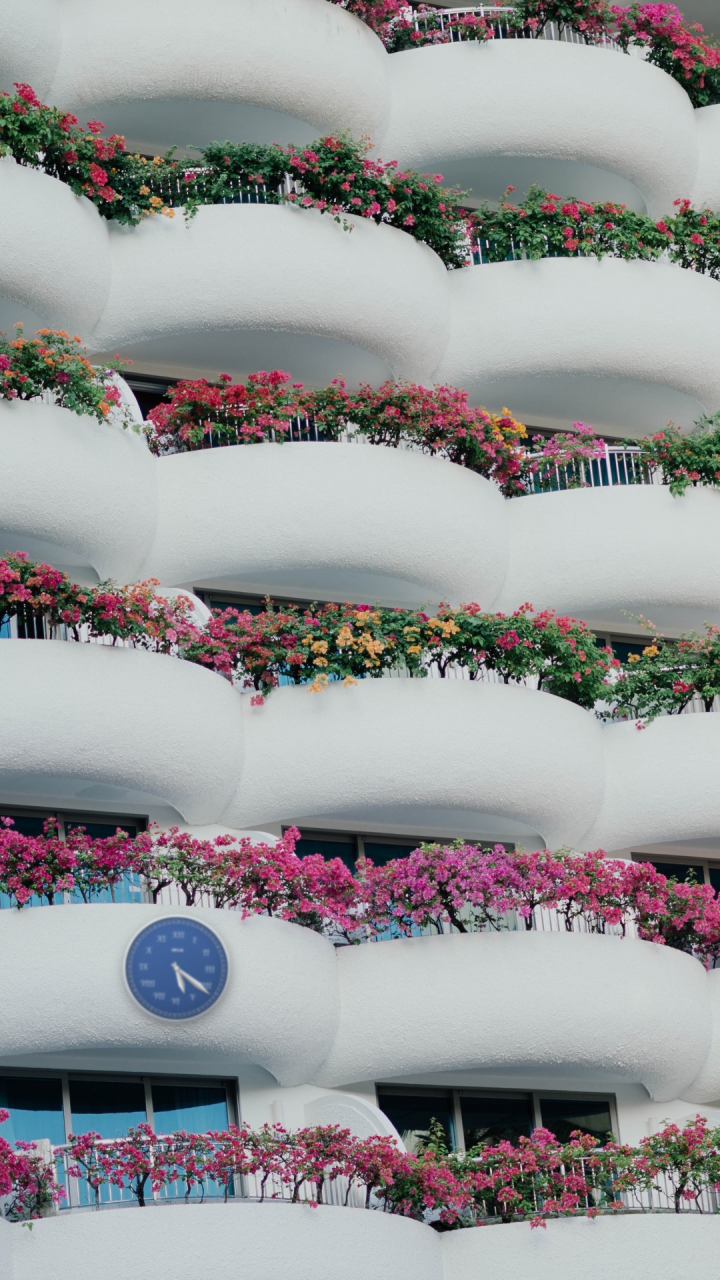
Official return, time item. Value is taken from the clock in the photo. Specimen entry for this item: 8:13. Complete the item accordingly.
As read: 5:21
